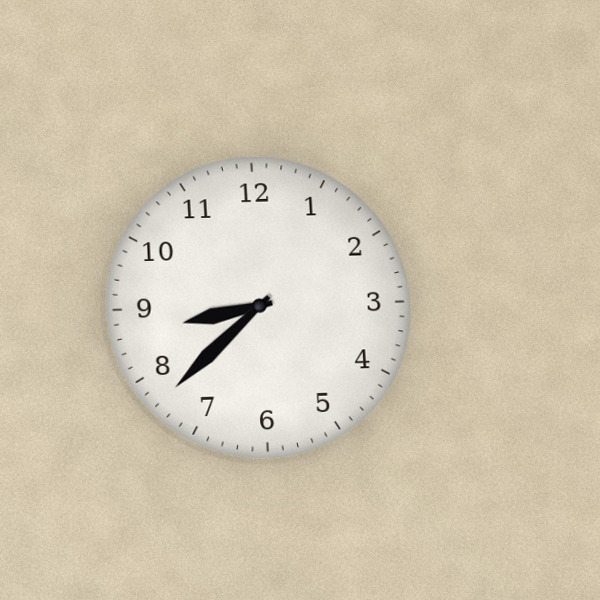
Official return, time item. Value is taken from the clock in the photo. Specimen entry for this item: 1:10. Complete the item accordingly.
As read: 8:38
